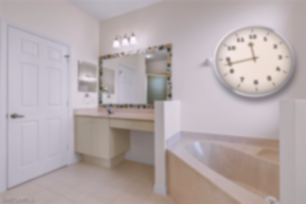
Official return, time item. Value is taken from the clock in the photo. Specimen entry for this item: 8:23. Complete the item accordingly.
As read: 11:43
